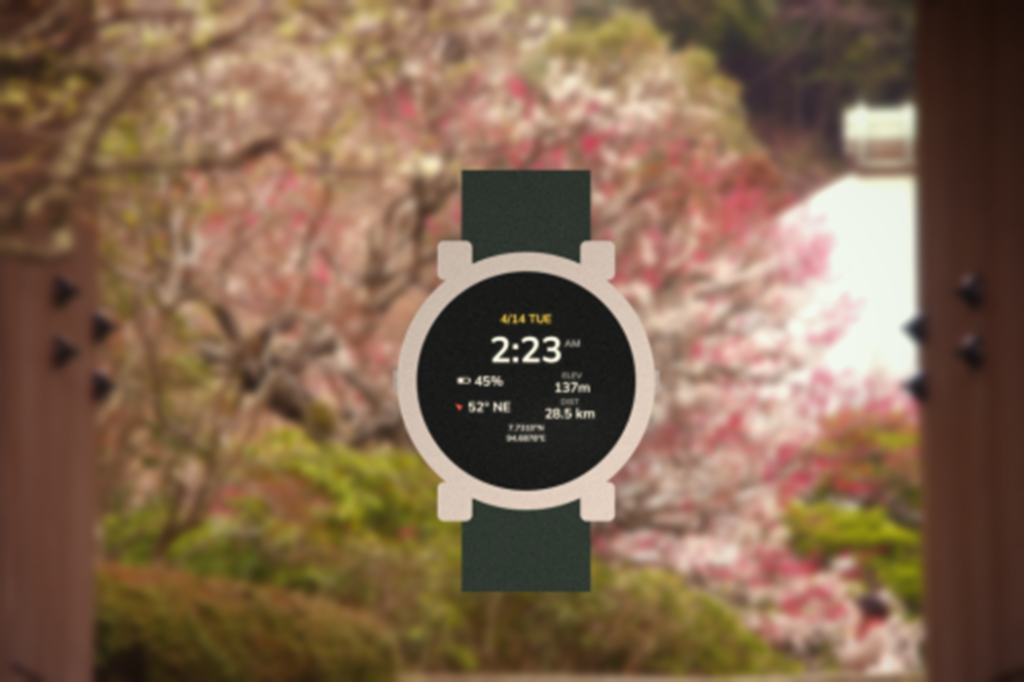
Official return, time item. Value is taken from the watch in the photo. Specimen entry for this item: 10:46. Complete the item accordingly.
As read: 2:23
